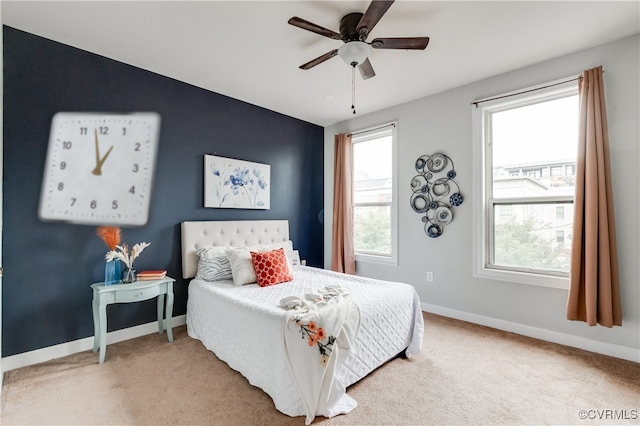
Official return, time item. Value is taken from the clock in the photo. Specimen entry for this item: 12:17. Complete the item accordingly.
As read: 12:58
